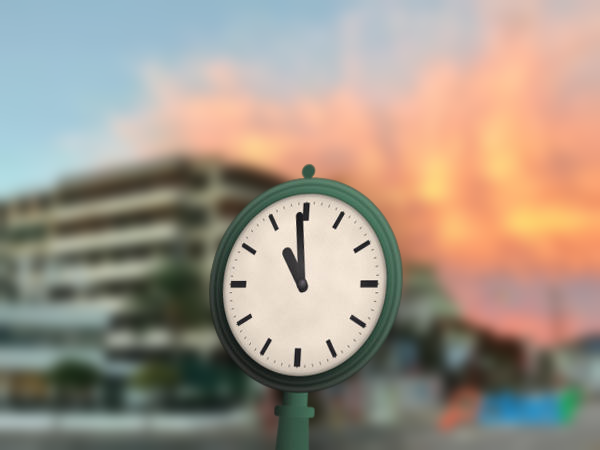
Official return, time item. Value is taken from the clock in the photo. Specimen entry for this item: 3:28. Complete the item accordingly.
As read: 10:59
